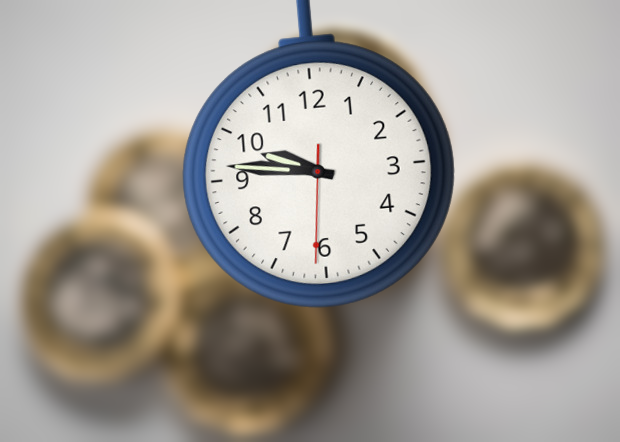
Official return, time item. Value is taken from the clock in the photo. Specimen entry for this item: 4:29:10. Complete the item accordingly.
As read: 9:46:31
